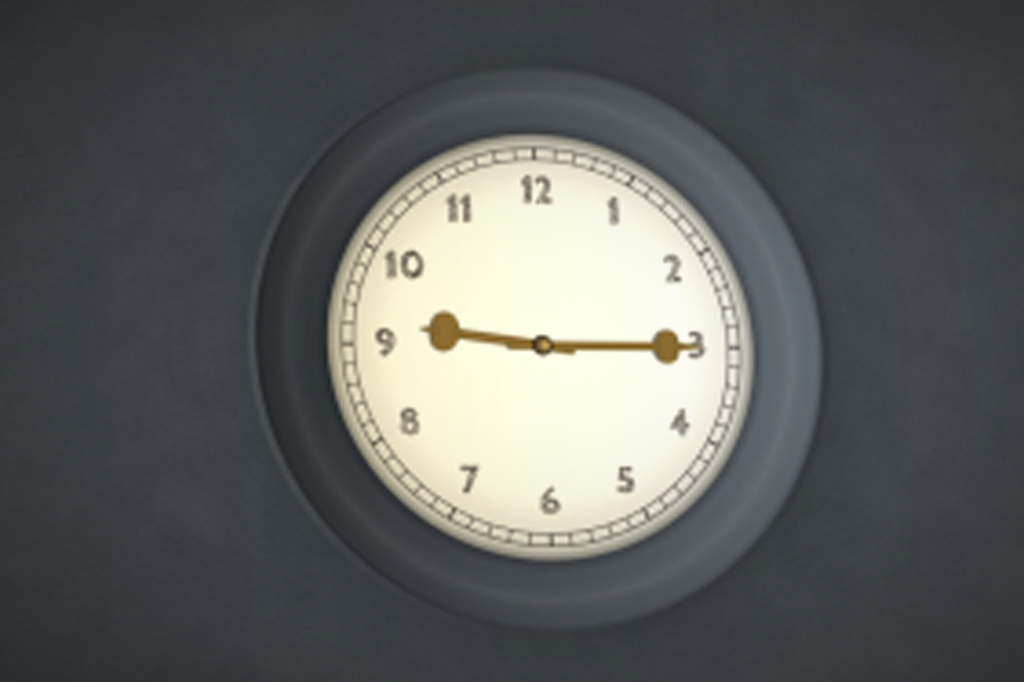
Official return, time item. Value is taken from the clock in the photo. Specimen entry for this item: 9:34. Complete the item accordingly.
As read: 9:15
